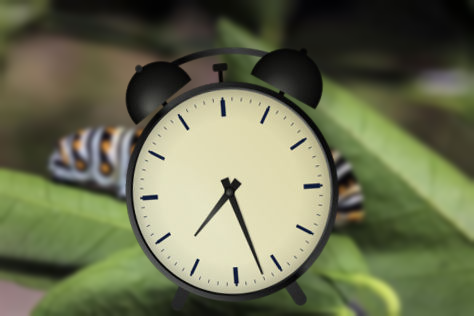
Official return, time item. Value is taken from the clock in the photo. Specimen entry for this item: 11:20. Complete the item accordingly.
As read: 7:27
